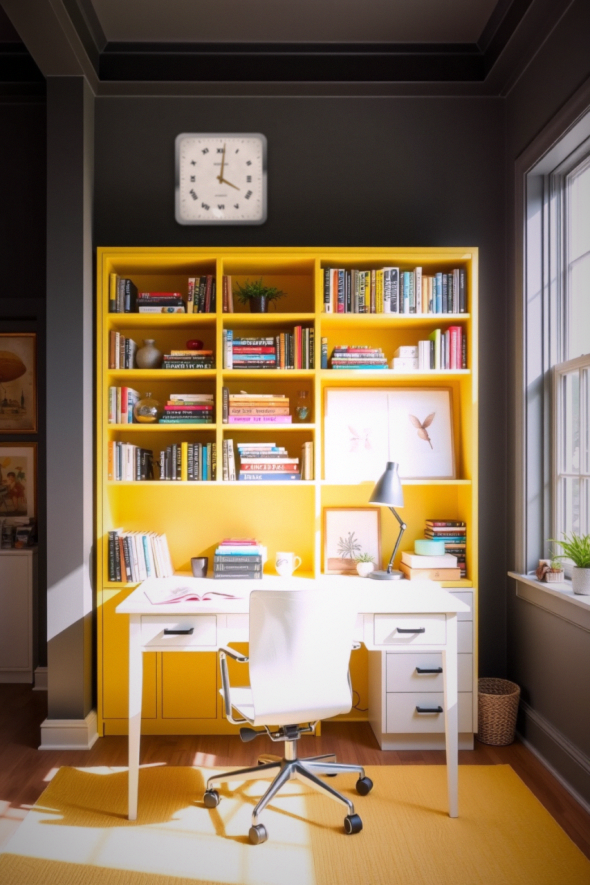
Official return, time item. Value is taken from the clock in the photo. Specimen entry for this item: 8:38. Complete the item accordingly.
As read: 4:01
